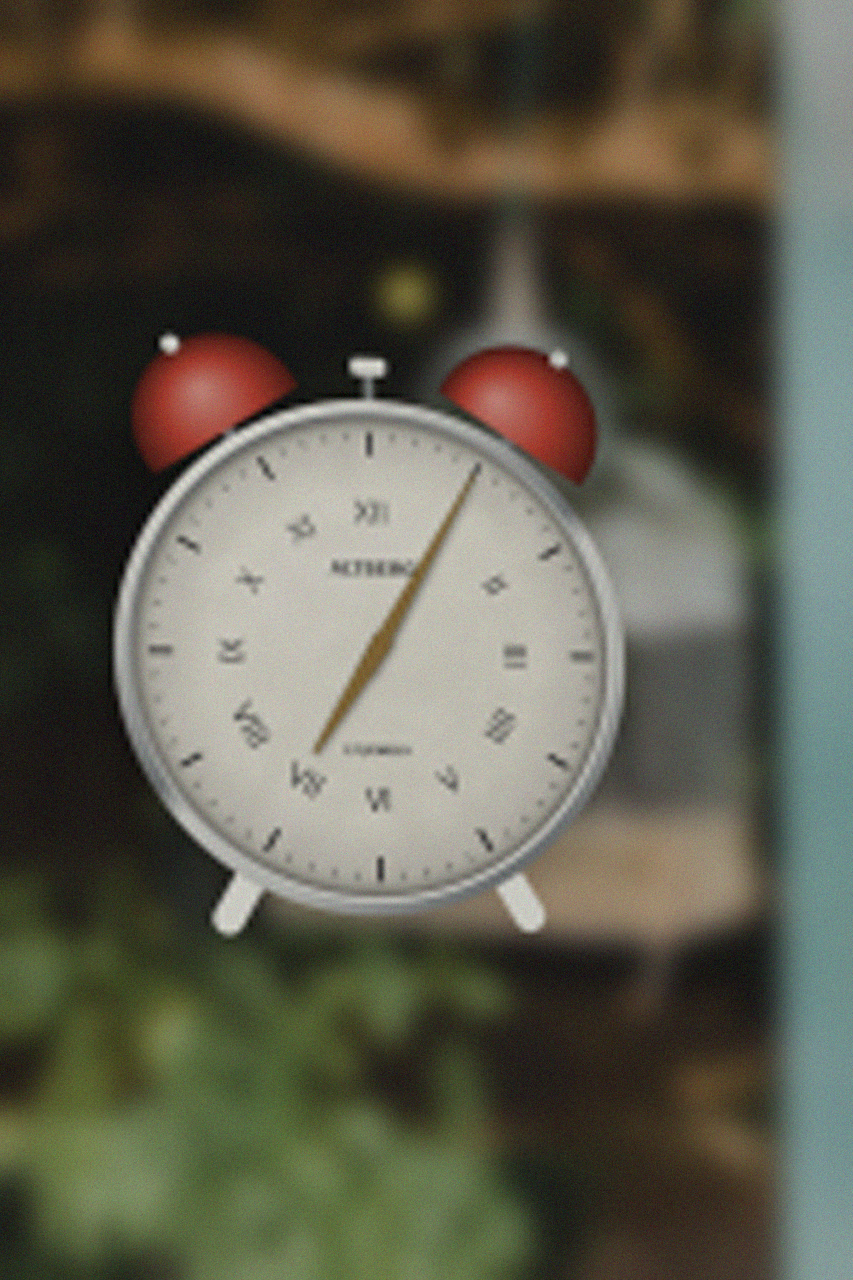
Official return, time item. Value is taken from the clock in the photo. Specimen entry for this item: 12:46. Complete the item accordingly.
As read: 7:05
